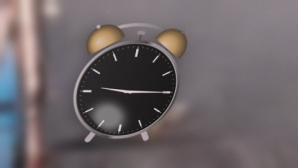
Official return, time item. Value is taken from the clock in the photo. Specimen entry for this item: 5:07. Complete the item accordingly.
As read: 9:15
